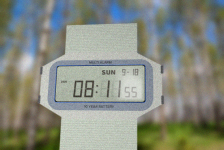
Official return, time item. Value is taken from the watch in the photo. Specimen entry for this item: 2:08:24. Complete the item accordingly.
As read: 8:11:55
